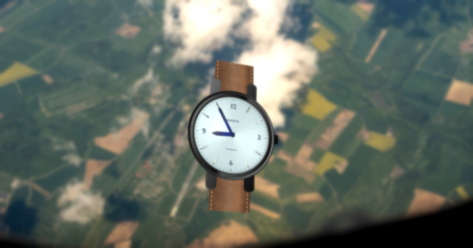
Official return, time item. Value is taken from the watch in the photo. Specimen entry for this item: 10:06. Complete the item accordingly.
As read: 8:55
